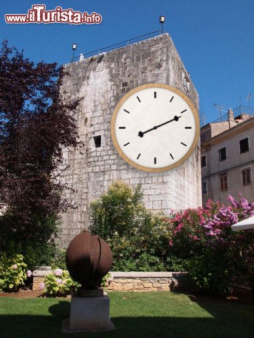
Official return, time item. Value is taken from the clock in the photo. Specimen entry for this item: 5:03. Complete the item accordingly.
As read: 8:11
